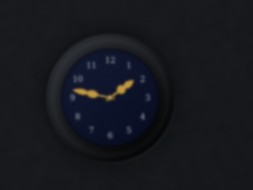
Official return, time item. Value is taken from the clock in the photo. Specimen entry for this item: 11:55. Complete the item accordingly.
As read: 1:47
